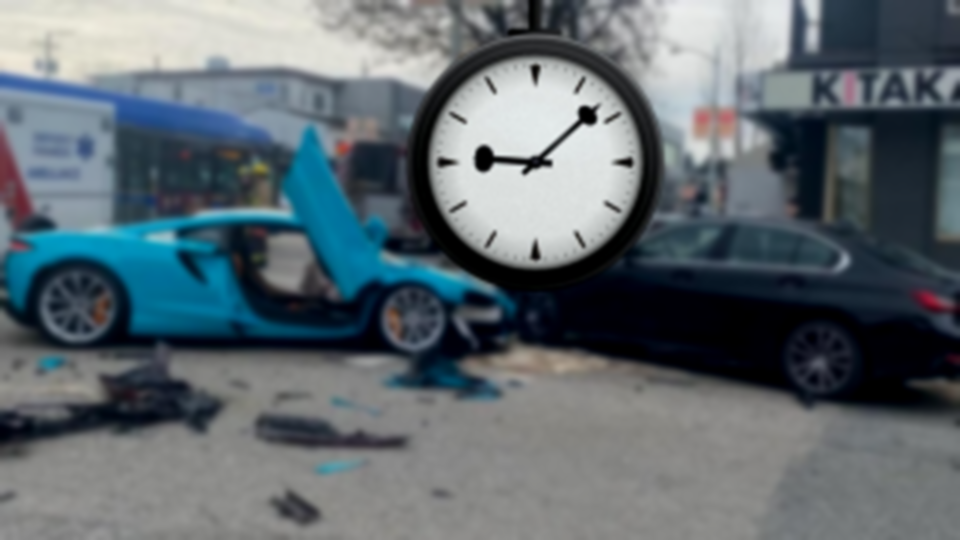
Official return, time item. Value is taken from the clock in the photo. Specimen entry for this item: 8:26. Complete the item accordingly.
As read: 9:08
